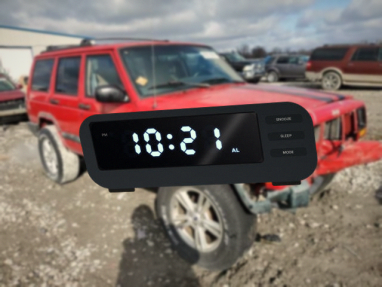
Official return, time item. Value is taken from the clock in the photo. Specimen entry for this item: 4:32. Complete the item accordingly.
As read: 10:21
